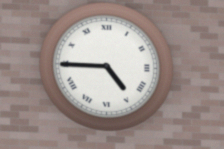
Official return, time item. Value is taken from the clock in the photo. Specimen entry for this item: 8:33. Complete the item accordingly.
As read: 4:45
